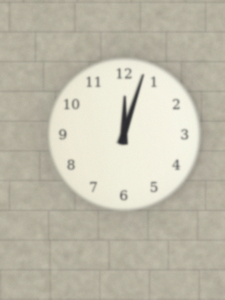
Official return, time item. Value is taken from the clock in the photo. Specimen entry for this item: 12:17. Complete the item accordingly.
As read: 12:03
